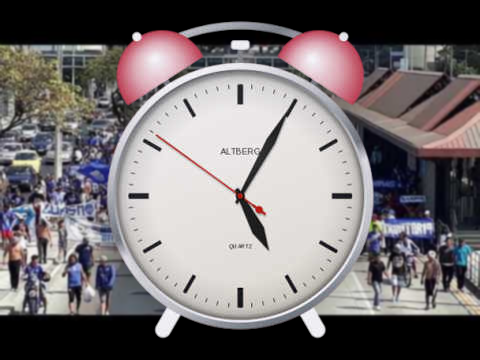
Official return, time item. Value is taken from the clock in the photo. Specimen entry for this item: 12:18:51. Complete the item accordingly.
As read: 5:04:51
